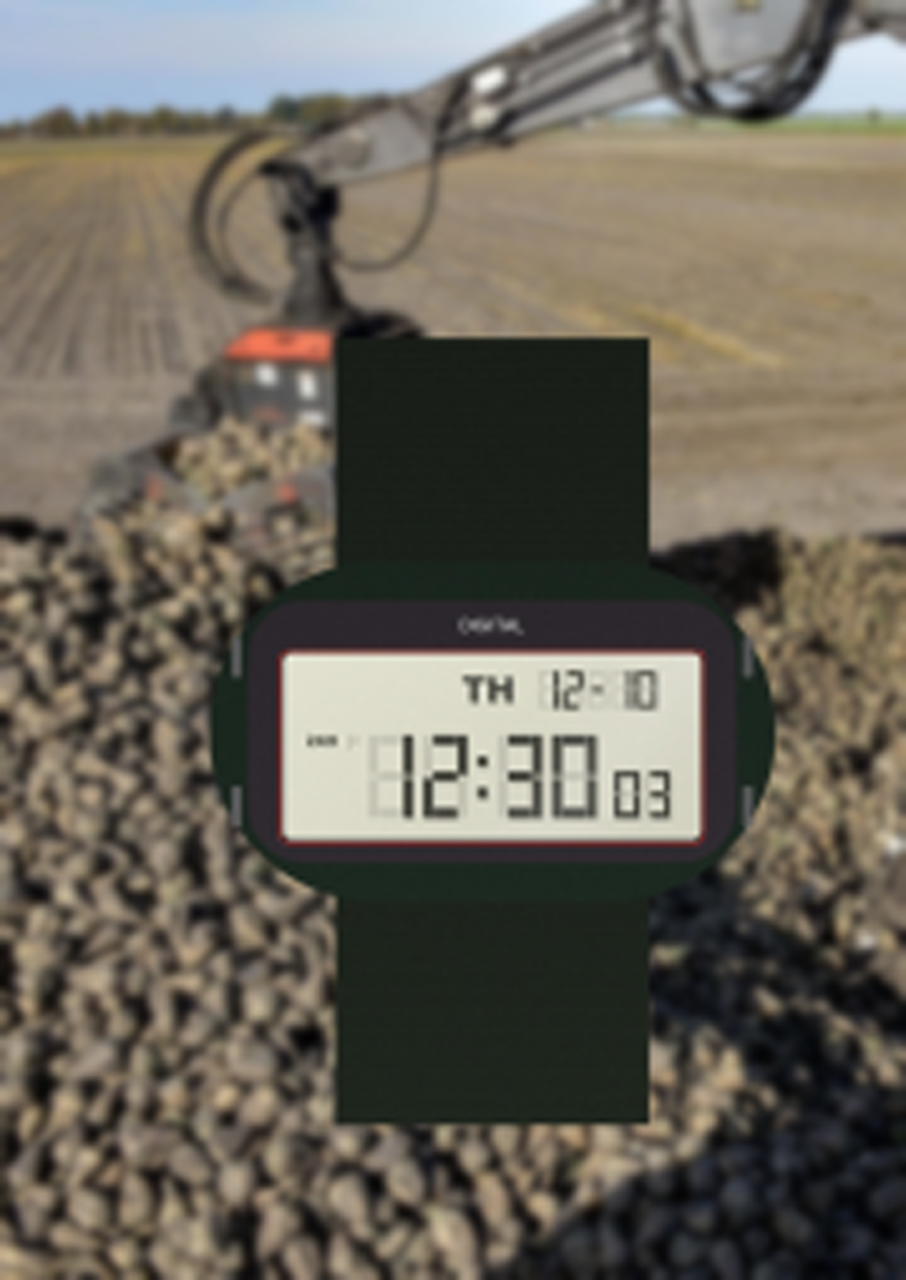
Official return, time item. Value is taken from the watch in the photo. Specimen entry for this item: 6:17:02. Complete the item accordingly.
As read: 12:30:03
